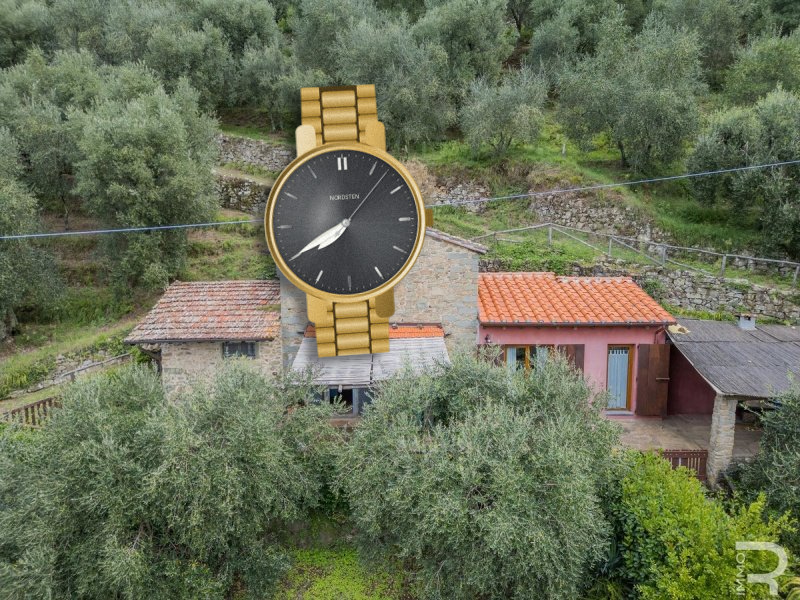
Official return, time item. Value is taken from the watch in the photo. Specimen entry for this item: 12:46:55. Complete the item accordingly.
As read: 7:40:07
